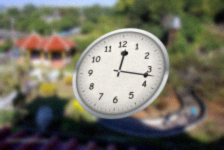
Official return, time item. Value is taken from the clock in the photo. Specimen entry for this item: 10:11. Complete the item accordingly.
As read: 12:17
